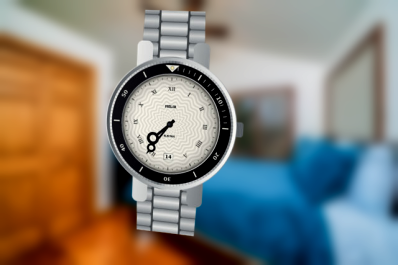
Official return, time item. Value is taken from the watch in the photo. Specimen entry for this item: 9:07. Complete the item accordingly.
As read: 7:36
